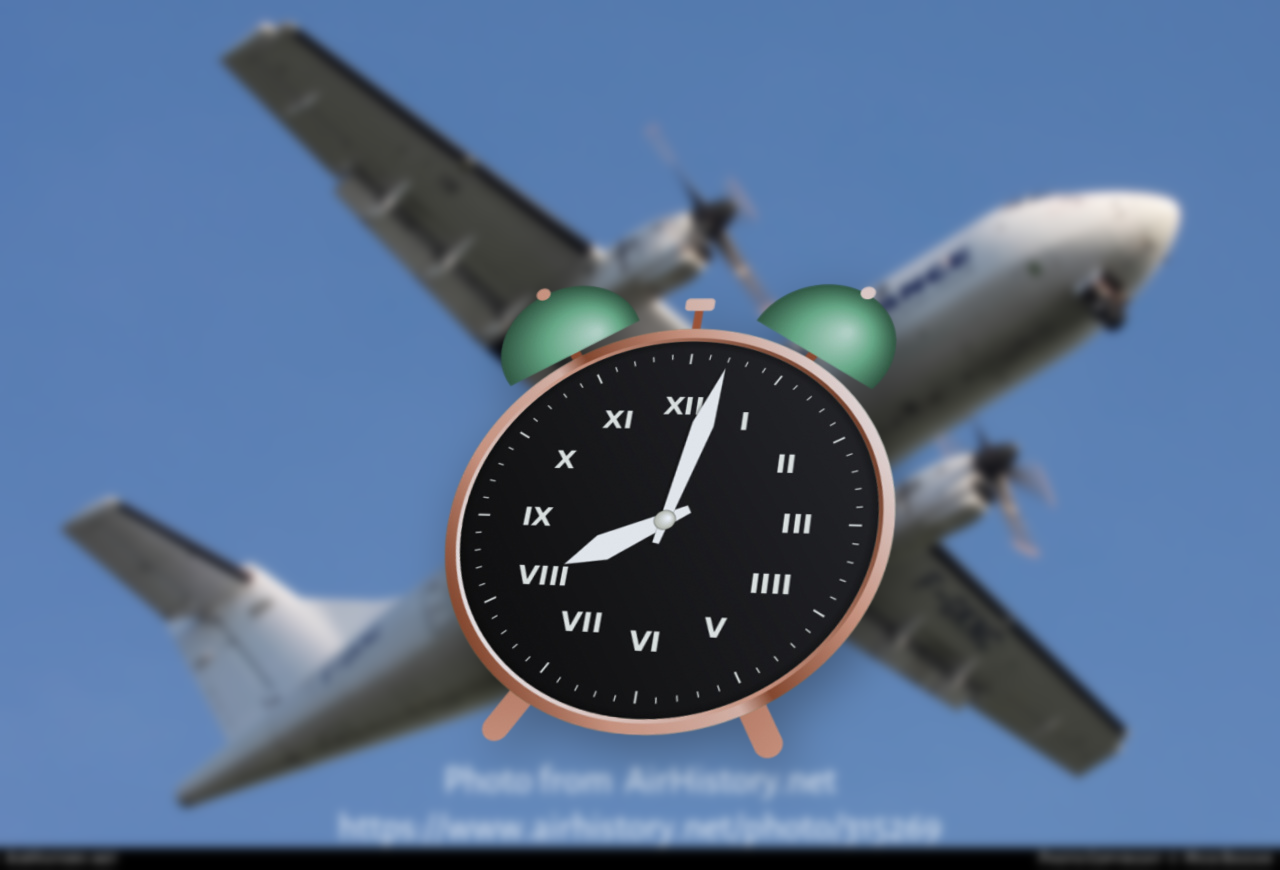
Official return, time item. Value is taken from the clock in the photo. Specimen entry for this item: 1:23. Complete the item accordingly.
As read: 8:02
